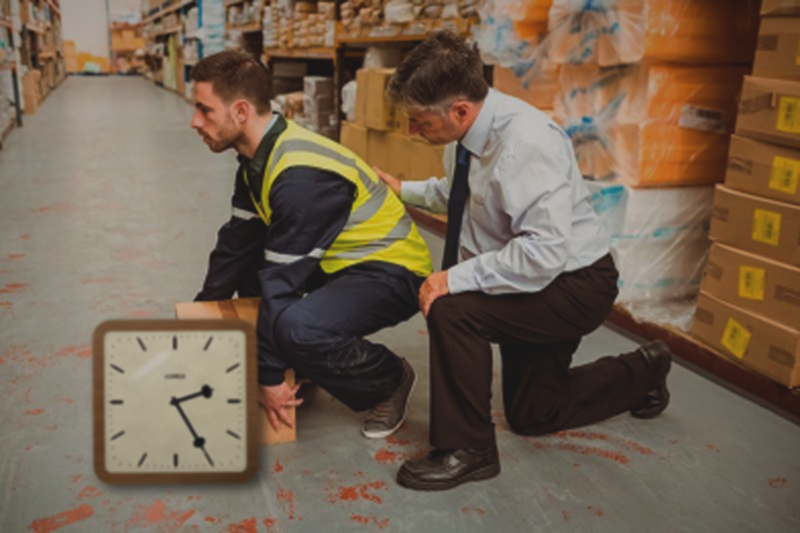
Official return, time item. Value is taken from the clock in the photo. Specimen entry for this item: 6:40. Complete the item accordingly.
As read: 2:25
